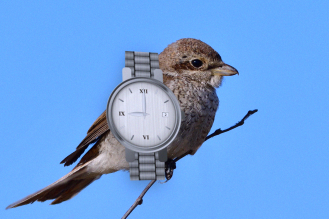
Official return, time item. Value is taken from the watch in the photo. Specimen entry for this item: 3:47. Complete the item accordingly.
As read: 9:00
